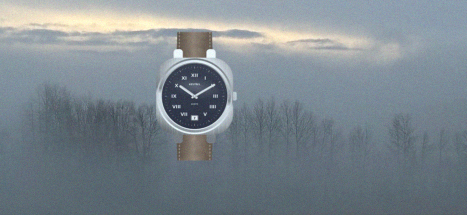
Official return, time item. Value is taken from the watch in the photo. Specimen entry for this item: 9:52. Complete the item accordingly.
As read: 10:10
